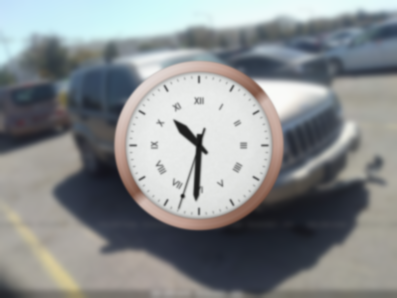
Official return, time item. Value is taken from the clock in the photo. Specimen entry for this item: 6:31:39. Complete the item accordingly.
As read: 10:30:33
